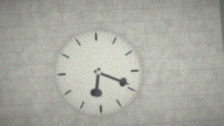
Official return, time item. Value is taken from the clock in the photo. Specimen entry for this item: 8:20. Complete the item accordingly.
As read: 6:19
